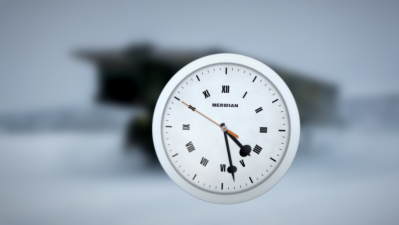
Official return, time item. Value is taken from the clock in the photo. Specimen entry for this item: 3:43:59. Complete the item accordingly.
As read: 4:27:50
